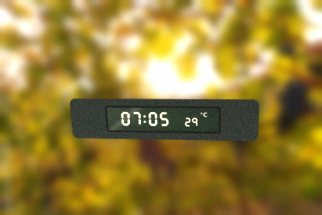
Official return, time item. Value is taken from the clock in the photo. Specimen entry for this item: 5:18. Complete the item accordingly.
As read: 7:05
